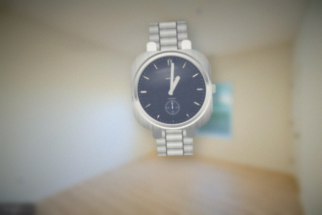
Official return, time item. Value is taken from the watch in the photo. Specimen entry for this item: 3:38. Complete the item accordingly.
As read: 1:01
